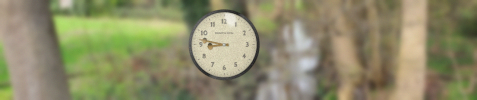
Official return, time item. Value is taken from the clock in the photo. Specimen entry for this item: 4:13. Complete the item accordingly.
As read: 8:47
